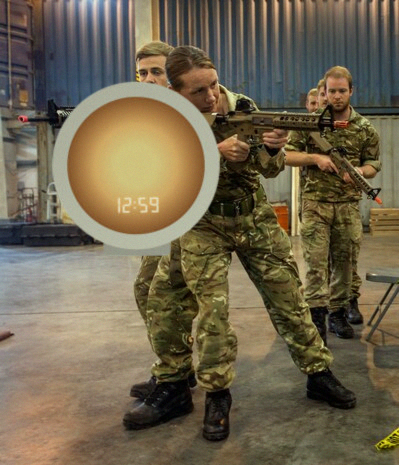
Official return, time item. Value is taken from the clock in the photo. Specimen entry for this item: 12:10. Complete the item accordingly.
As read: 12:59
